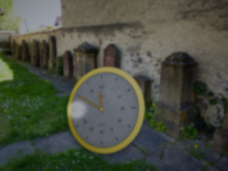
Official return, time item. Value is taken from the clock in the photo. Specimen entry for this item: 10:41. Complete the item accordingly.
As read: 11:50
